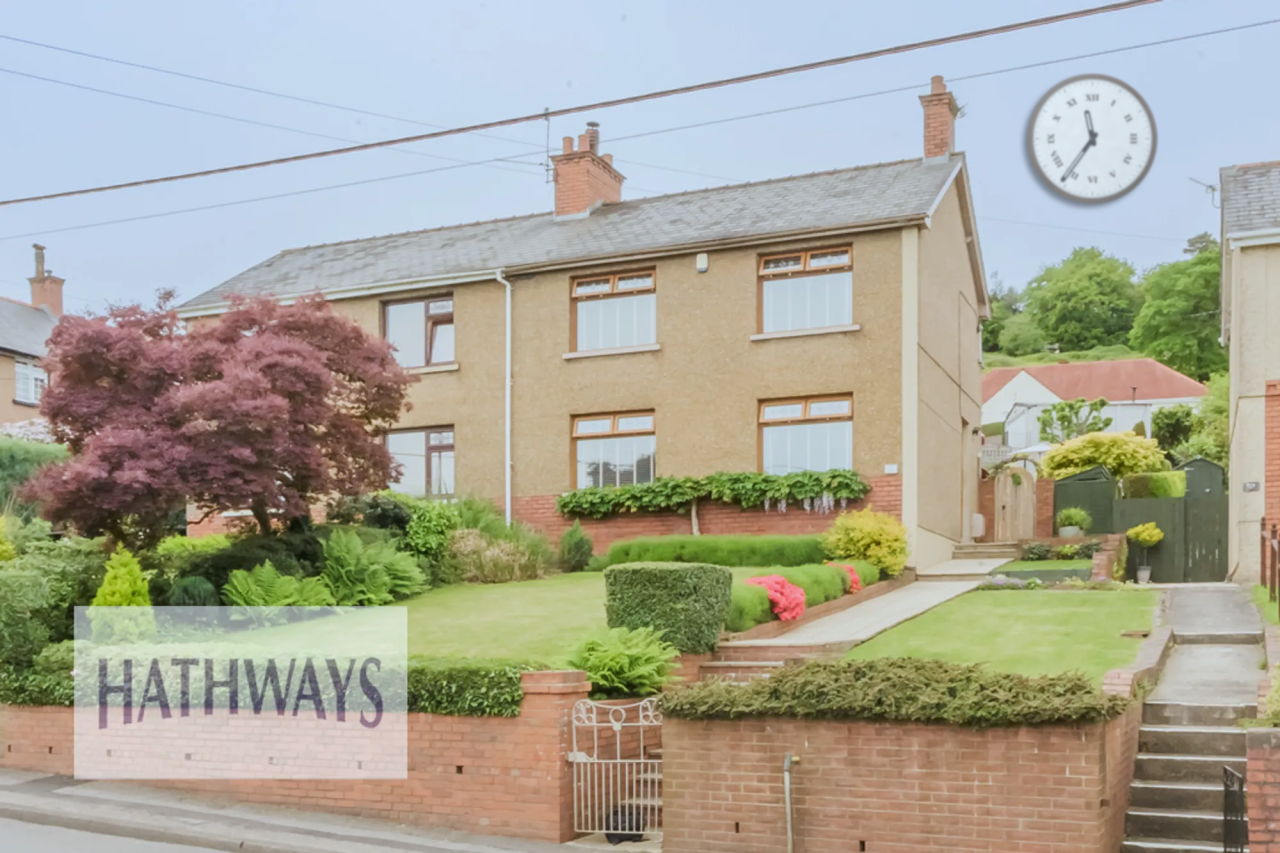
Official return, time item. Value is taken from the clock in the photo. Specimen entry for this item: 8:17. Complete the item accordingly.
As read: 11:36
